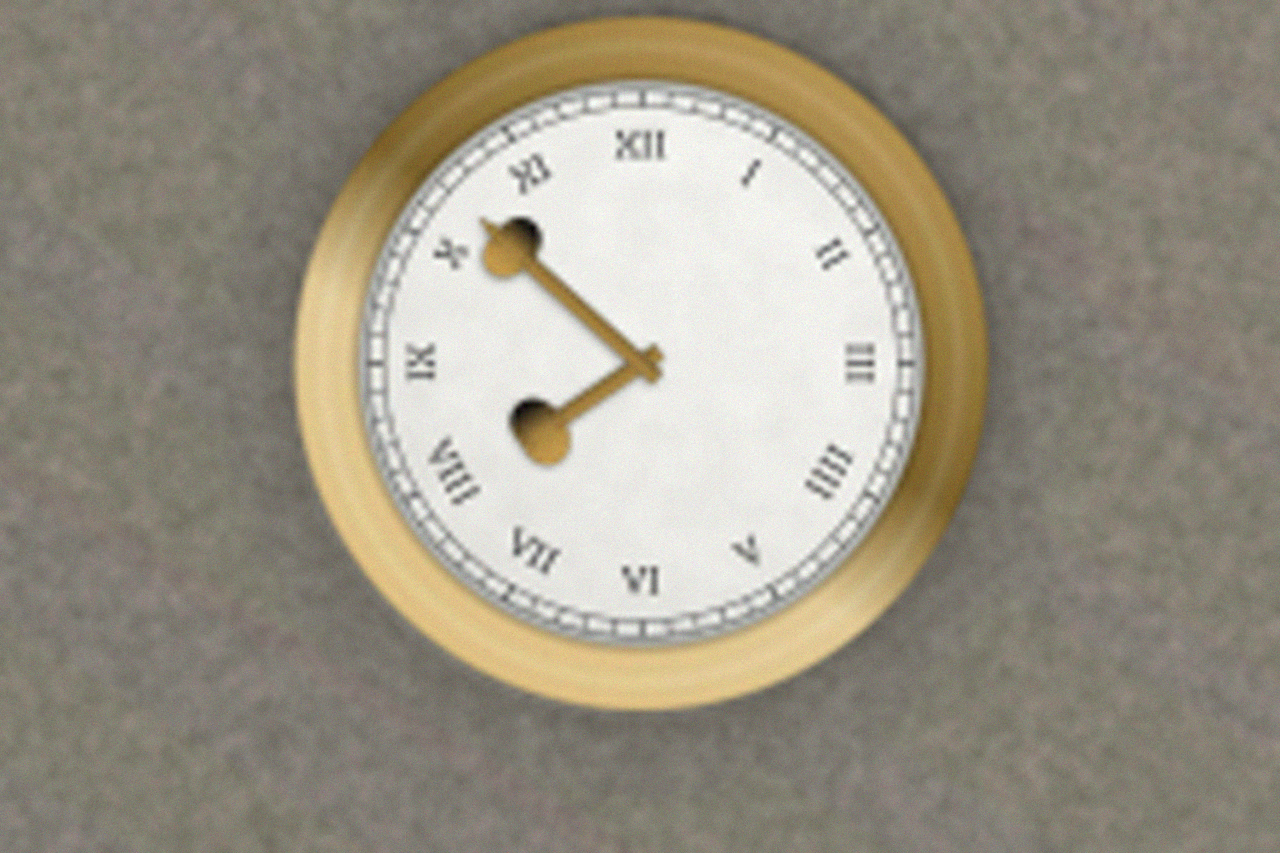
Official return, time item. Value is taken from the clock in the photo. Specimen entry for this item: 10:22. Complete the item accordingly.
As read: 7:52
